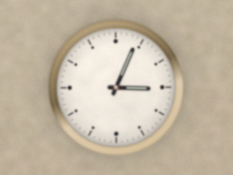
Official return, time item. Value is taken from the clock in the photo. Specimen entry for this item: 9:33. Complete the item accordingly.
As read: 3:04
